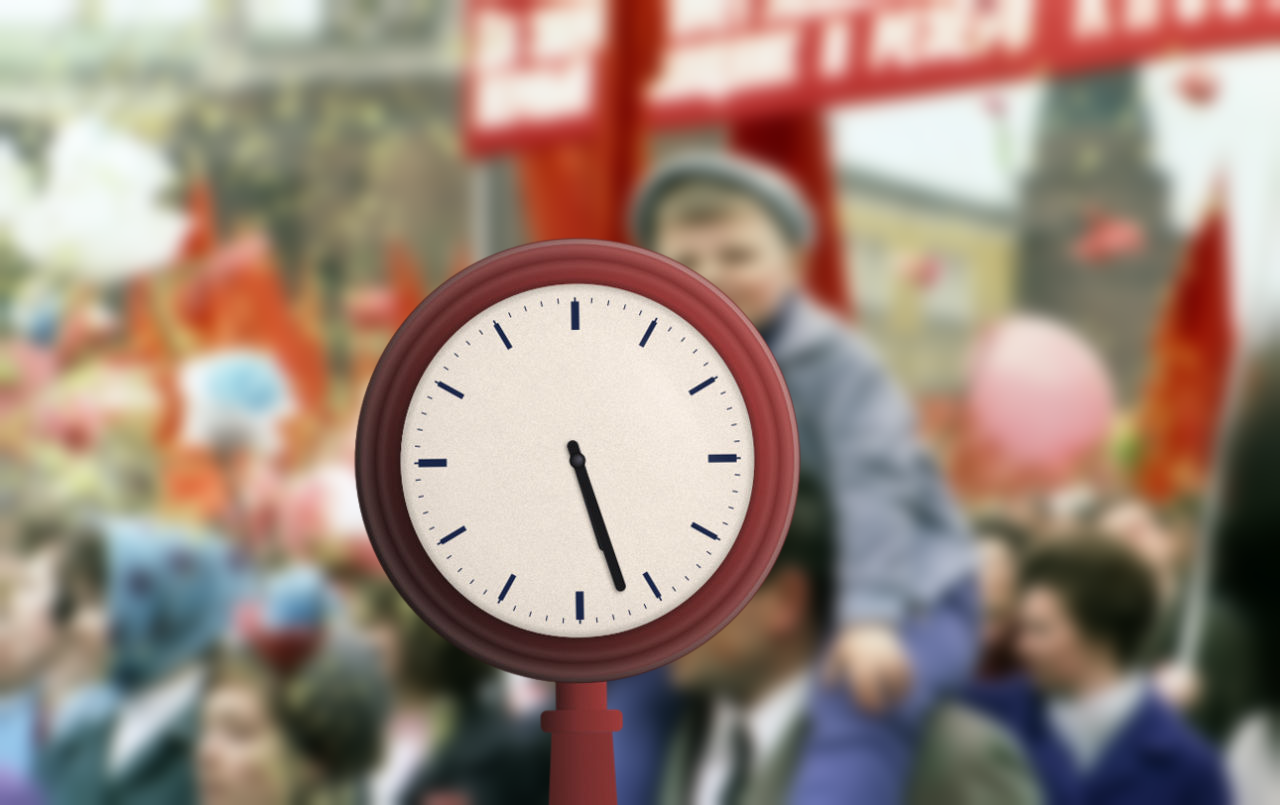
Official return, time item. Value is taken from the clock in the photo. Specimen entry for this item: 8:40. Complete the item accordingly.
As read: 5:27
